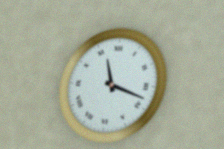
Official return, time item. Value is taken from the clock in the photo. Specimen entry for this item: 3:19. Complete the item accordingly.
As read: 11:18
